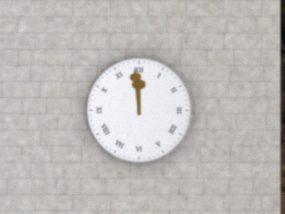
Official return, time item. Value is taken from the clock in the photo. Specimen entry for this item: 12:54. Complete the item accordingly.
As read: 11:59
